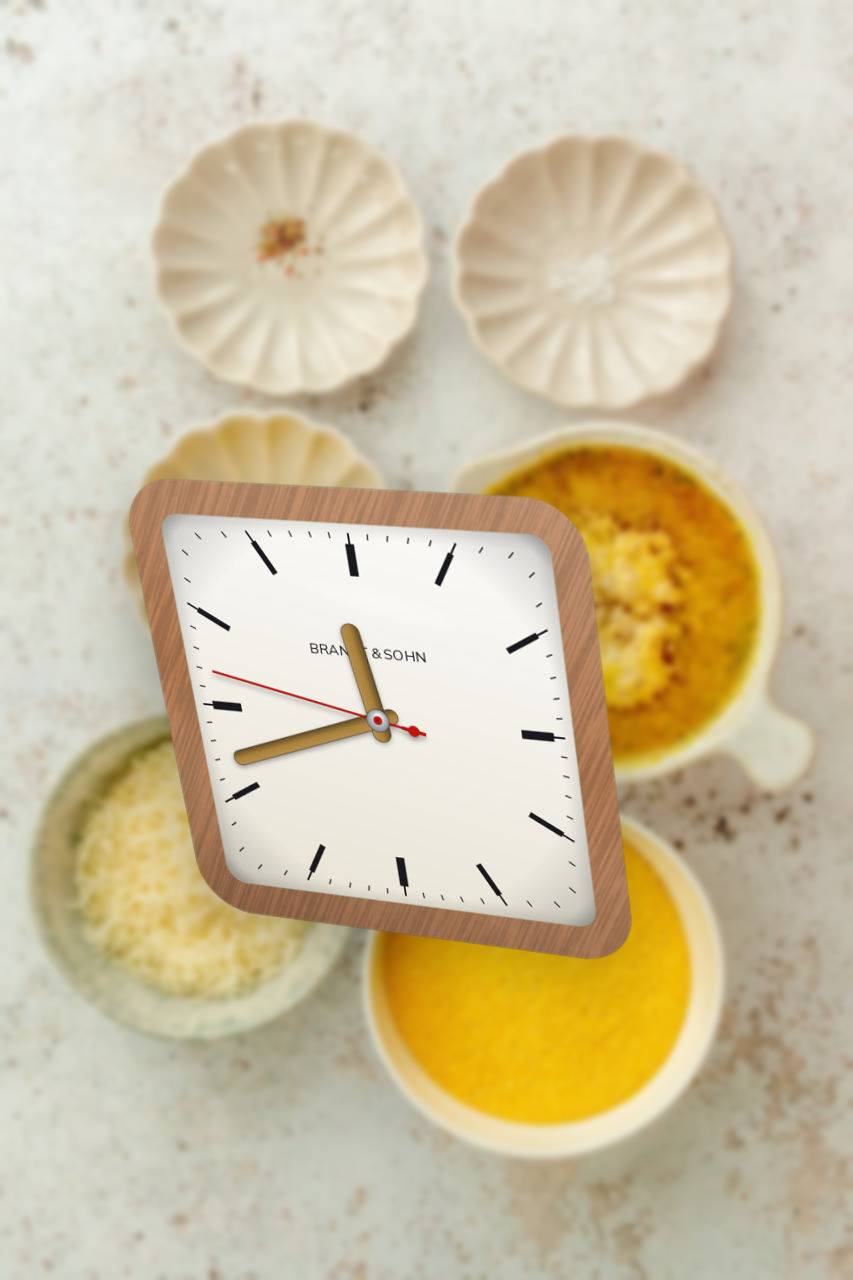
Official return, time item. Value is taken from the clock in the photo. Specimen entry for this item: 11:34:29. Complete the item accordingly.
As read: 11:41:47
